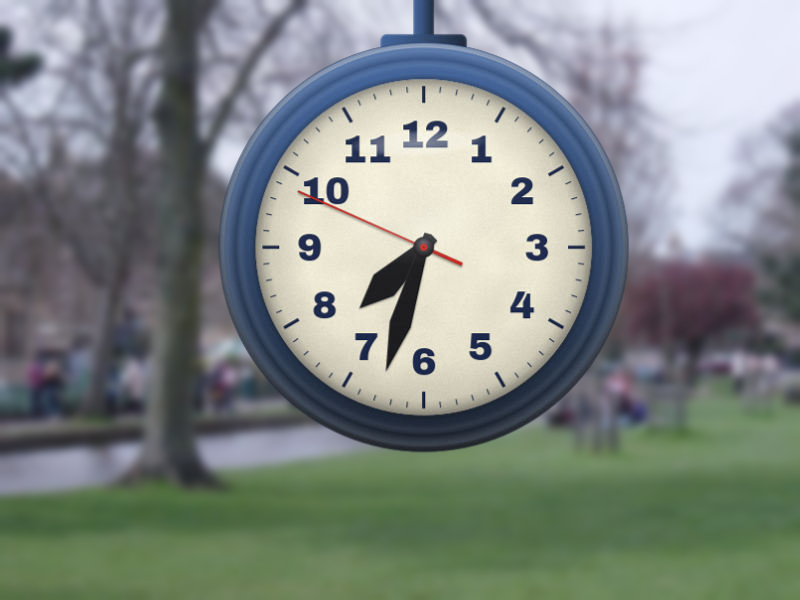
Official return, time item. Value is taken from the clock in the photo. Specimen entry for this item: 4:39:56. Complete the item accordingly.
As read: 7:32:49
